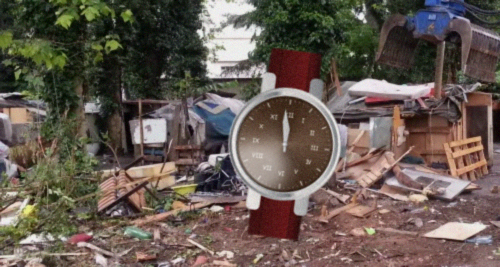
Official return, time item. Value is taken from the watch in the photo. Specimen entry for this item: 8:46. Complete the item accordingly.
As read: 11:59
